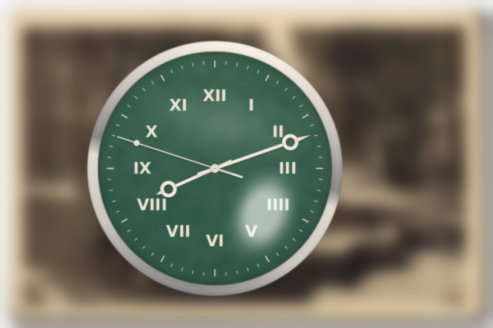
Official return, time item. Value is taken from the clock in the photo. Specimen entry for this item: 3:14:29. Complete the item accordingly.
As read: 8:11:48
